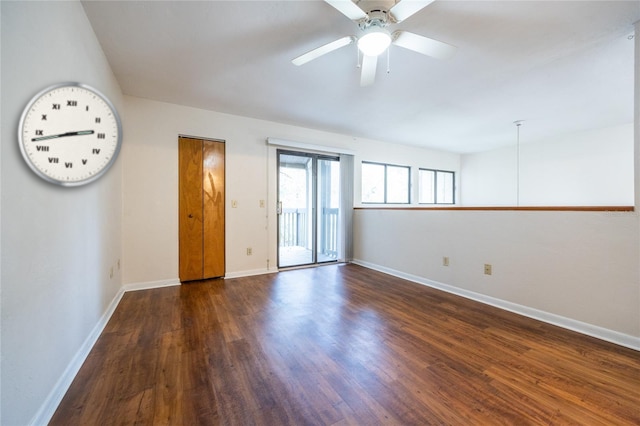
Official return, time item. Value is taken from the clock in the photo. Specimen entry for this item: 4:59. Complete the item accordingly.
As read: 2:43
